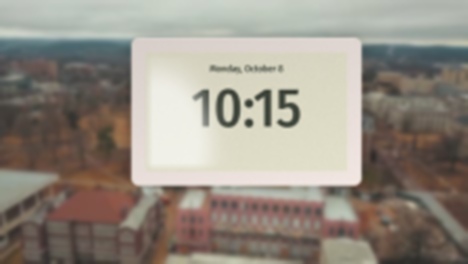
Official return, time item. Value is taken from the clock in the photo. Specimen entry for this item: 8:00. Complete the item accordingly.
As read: 10:15
